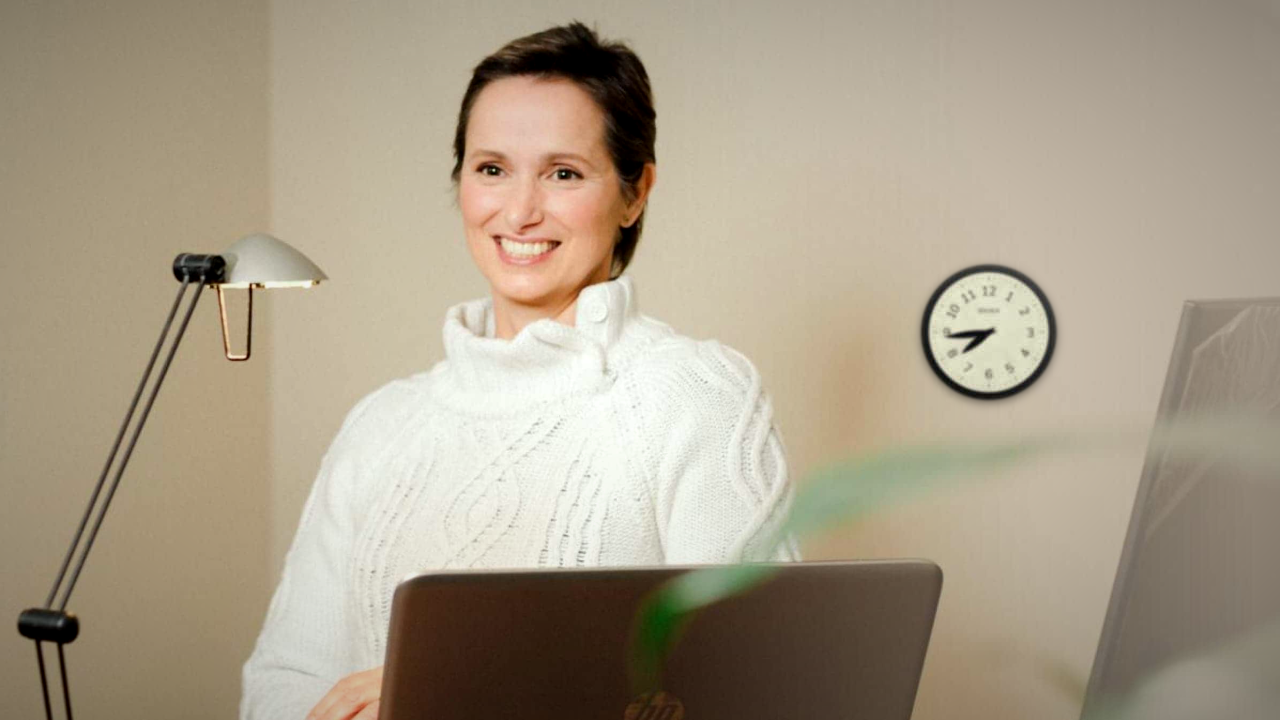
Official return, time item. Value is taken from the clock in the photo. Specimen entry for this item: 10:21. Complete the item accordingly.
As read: 7:44
